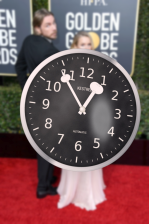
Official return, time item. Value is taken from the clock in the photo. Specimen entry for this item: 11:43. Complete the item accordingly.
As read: 12:54
